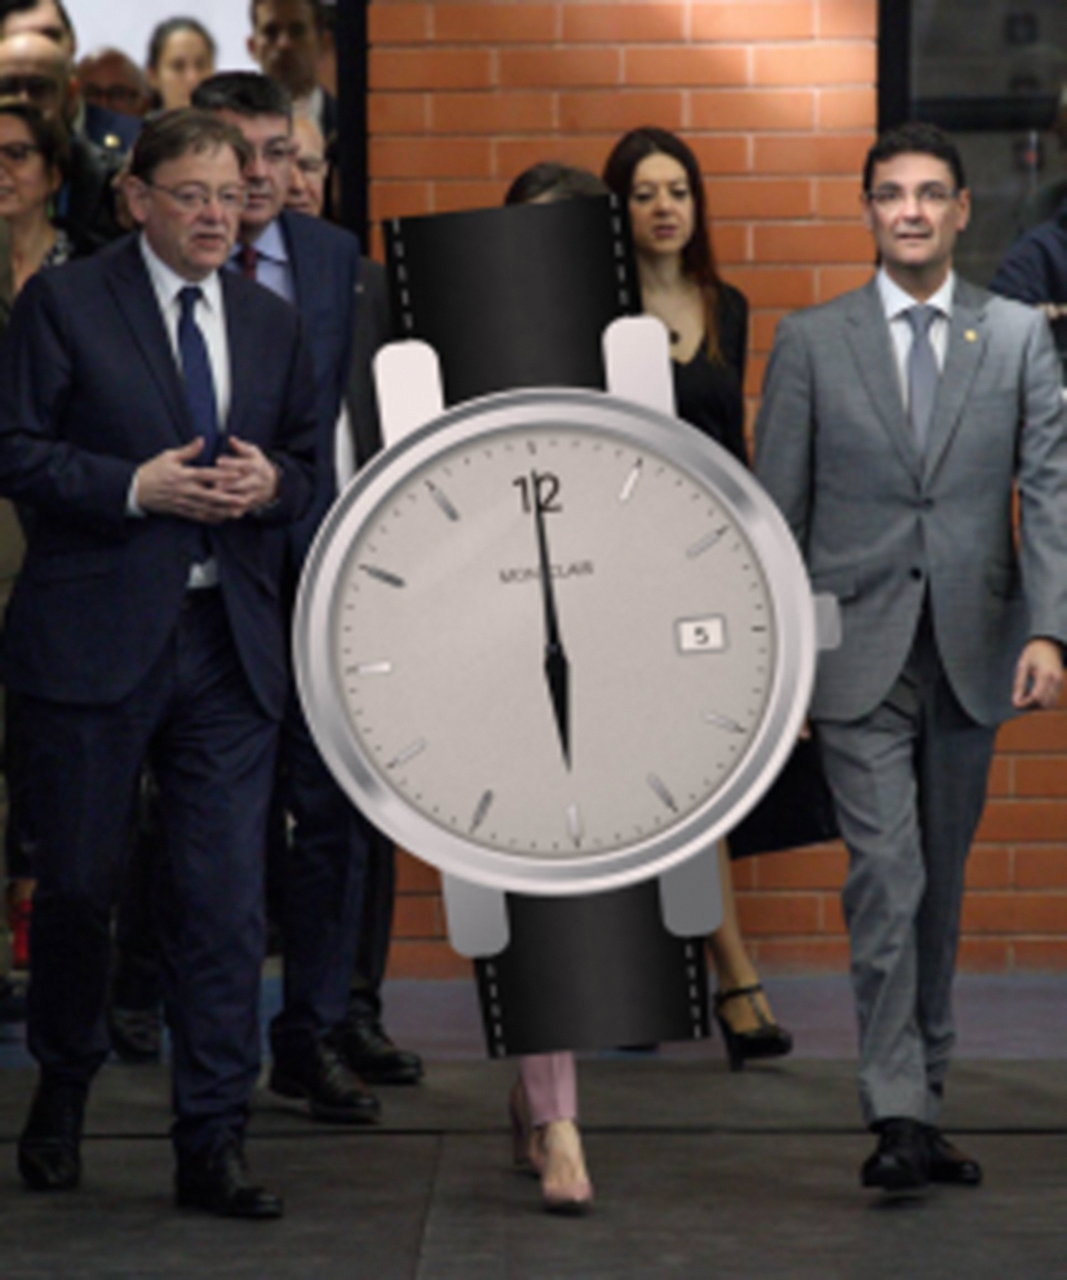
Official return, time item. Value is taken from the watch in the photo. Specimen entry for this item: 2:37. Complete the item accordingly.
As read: 6:00
